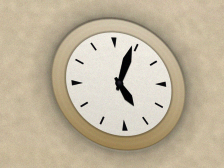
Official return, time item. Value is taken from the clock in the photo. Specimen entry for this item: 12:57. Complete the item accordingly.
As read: 5:04
